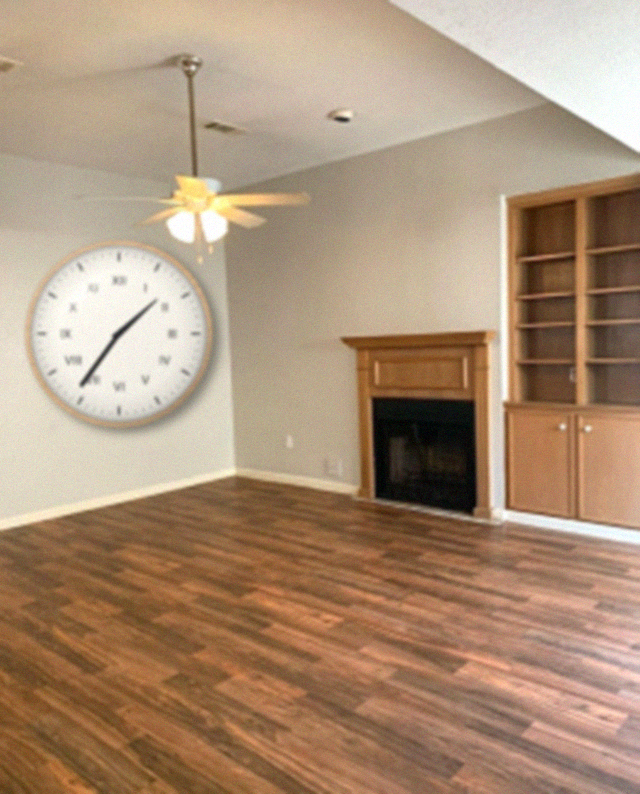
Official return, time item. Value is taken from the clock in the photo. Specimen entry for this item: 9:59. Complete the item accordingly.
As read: 1:36
